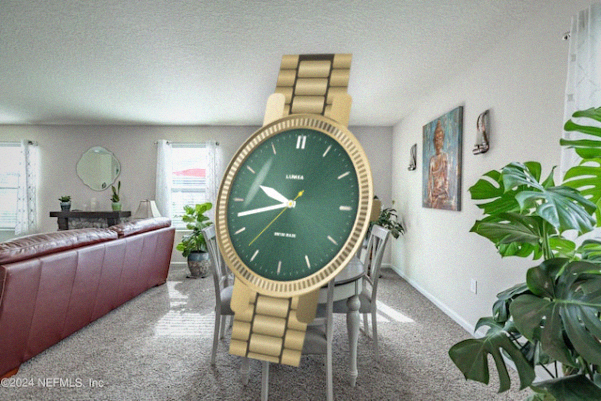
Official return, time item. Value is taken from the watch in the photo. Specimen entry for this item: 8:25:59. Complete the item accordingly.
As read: 9:42:37
